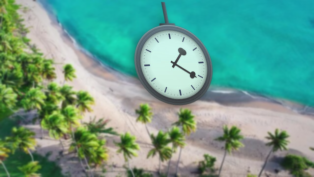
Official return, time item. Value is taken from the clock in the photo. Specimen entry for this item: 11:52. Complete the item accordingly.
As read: 1:21
